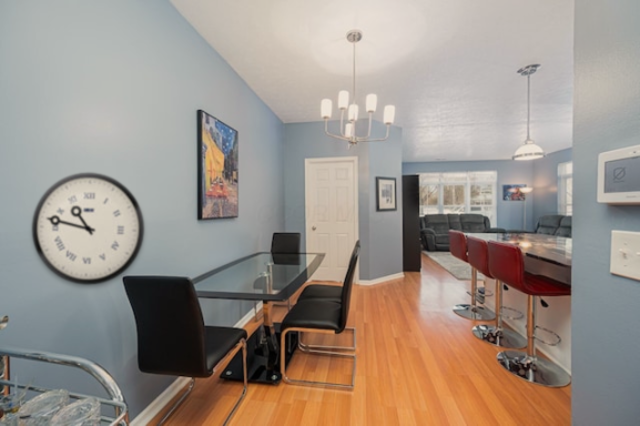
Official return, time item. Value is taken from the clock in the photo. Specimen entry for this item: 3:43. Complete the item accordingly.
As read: 10:47
